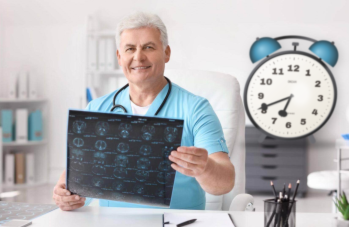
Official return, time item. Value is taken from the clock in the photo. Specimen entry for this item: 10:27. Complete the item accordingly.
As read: 6:41
